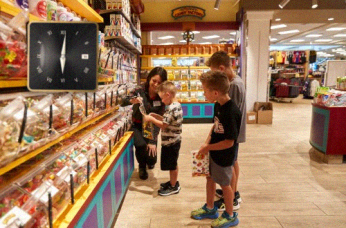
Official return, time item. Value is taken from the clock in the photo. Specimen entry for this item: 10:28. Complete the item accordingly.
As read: 6:01
